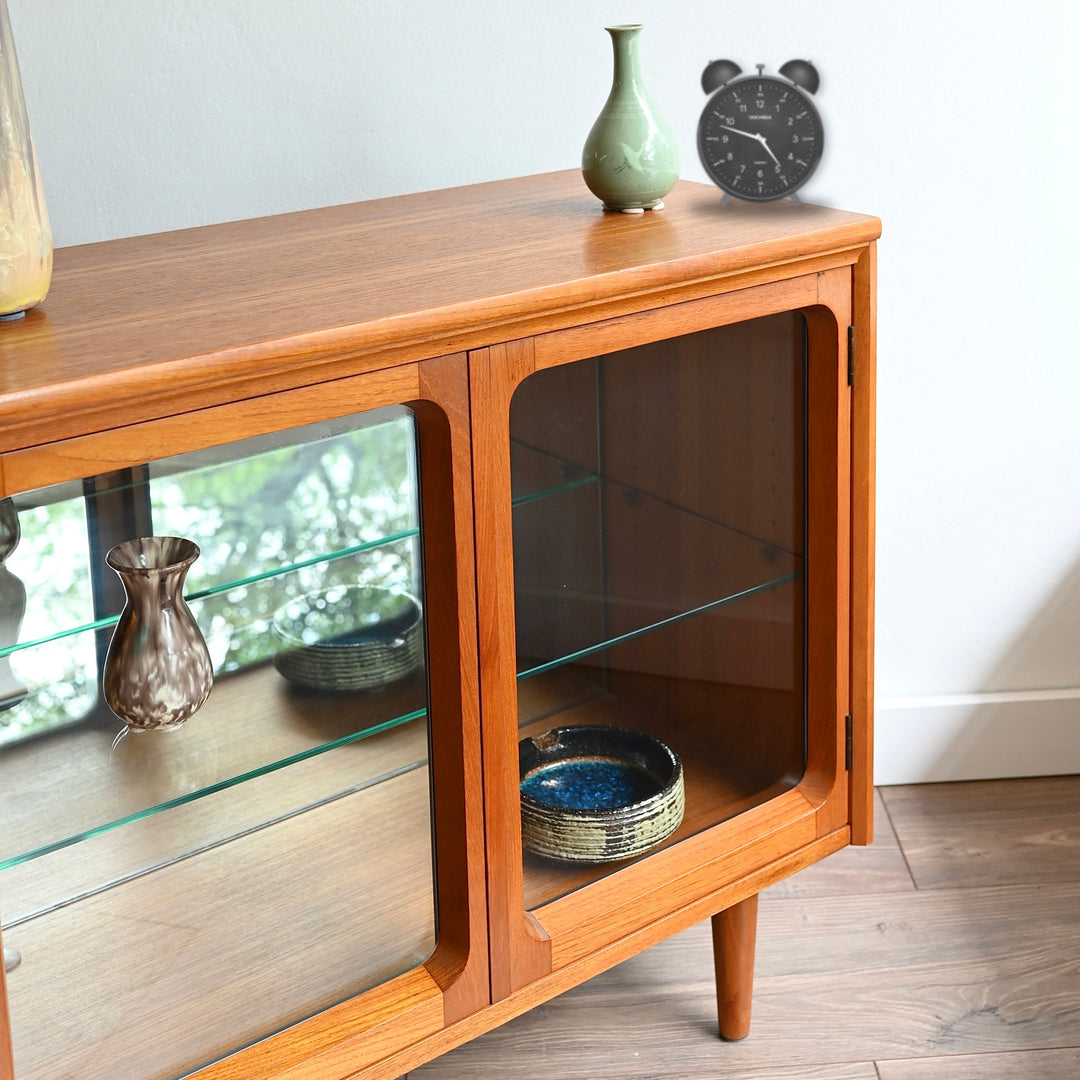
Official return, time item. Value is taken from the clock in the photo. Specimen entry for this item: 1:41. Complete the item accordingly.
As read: 4:48
